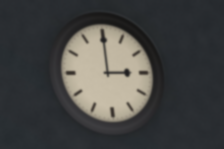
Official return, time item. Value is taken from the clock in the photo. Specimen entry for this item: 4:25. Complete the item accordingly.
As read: 3:00
